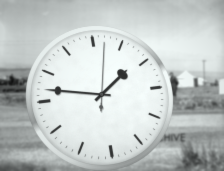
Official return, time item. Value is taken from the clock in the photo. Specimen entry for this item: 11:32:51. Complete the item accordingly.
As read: 1:47:02
